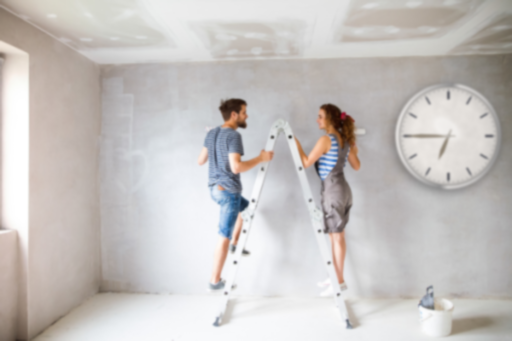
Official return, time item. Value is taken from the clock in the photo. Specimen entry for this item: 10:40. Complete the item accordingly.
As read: 6:45
